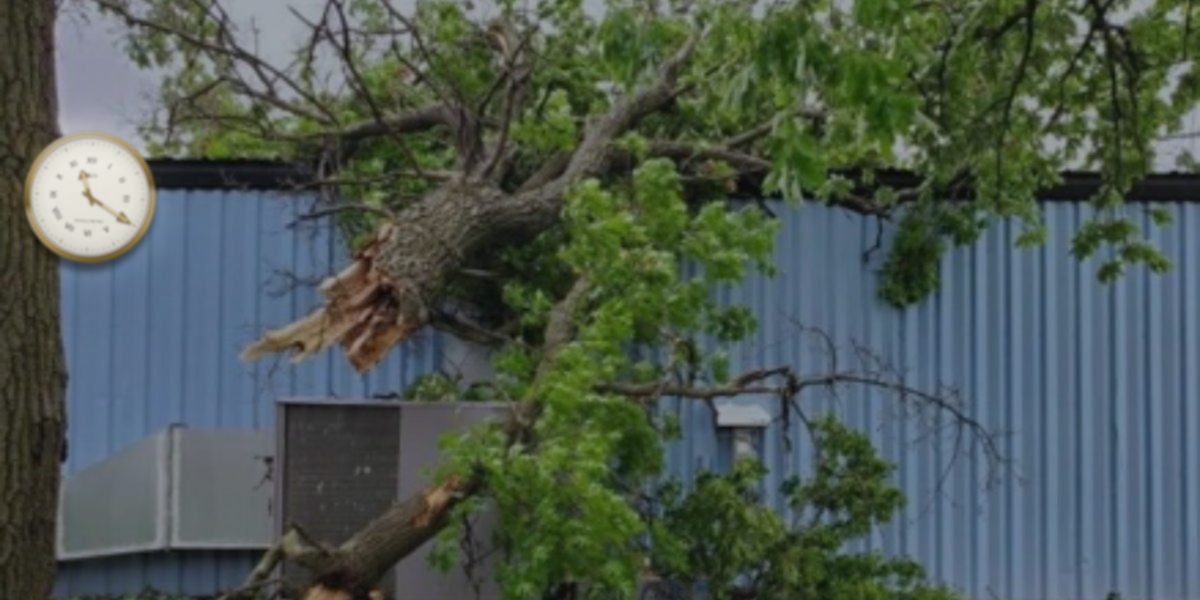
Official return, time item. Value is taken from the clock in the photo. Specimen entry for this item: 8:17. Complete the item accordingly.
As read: 11:20
